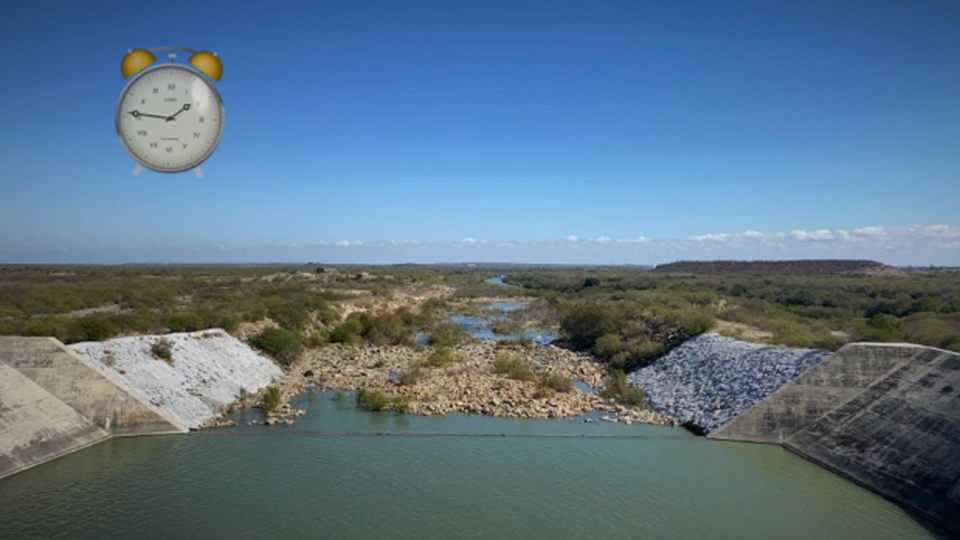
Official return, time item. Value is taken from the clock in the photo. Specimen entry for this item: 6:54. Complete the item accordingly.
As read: 1:46
